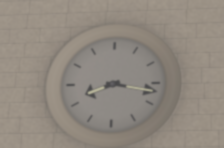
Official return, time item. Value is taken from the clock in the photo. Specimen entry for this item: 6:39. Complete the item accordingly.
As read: 8:17
